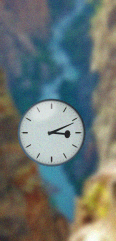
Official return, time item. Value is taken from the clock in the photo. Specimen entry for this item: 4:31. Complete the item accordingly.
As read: 3:11
